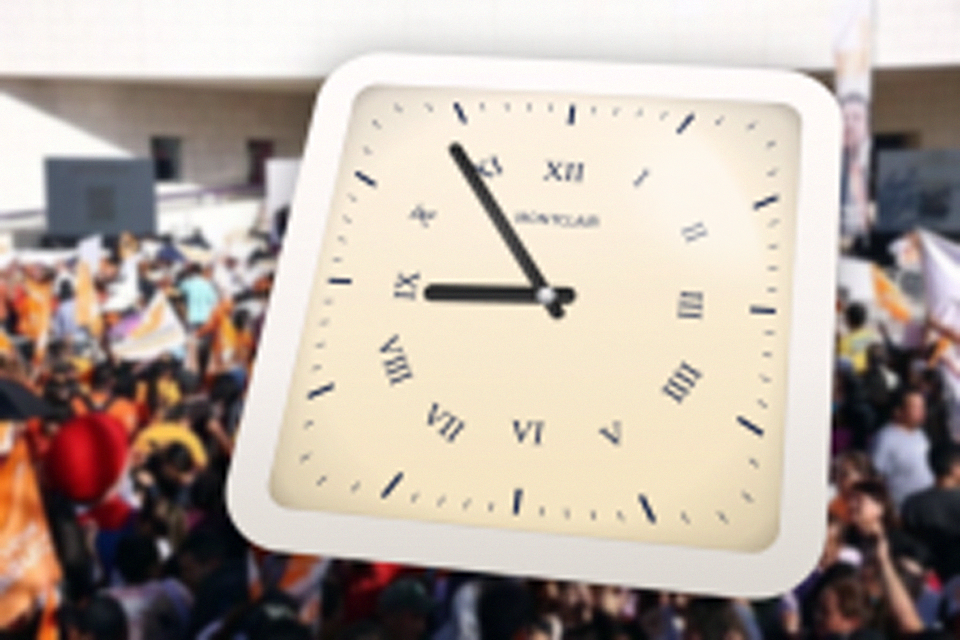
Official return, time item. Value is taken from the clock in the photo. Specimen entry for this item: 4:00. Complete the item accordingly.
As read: 8:54
